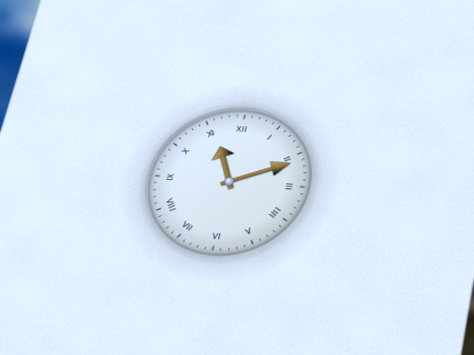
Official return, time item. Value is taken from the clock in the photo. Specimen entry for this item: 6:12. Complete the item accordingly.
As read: 11:11
